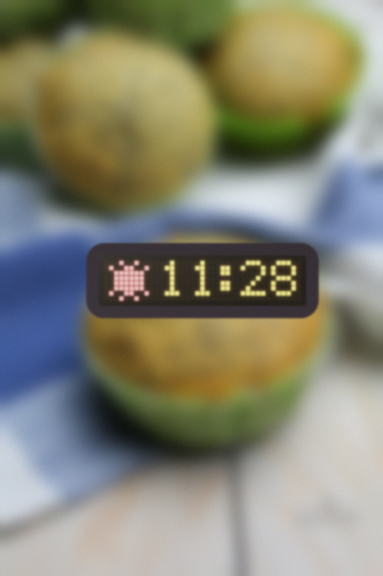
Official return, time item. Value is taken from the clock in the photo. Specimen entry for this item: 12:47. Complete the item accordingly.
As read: 11:28
